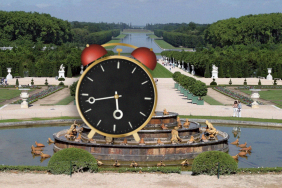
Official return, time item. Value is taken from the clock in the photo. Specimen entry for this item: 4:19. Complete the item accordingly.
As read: 5:43
